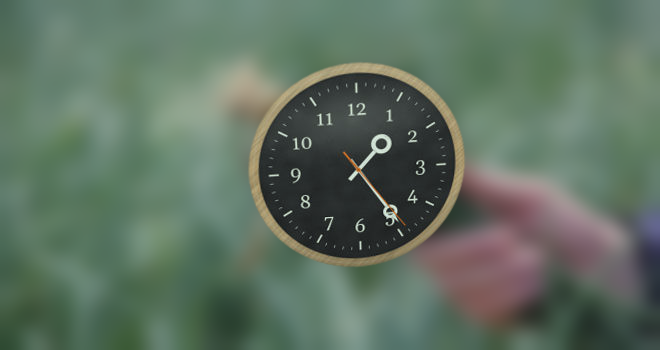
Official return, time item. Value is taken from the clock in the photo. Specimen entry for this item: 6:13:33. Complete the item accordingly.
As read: 1:24:24
